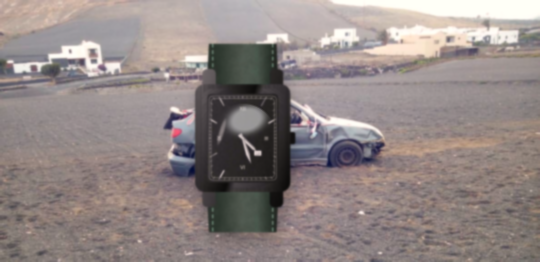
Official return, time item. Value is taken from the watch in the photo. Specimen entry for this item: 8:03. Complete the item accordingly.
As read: 4:27
